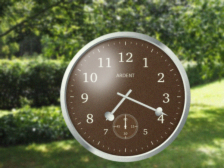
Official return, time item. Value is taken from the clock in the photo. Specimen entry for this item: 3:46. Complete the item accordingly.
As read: 7:19
